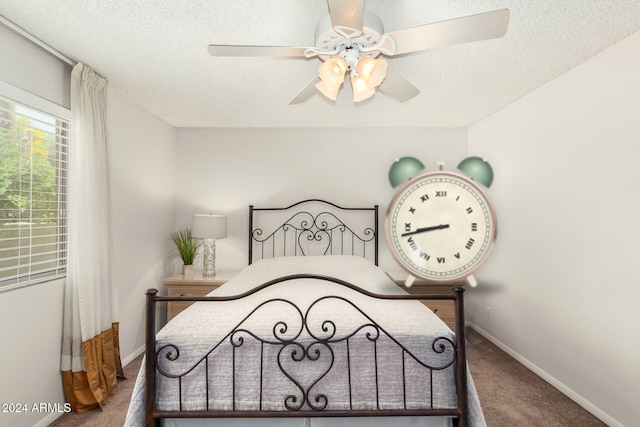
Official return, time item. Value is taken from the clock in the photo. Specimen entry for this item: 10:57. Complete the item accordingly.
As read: 8:43
